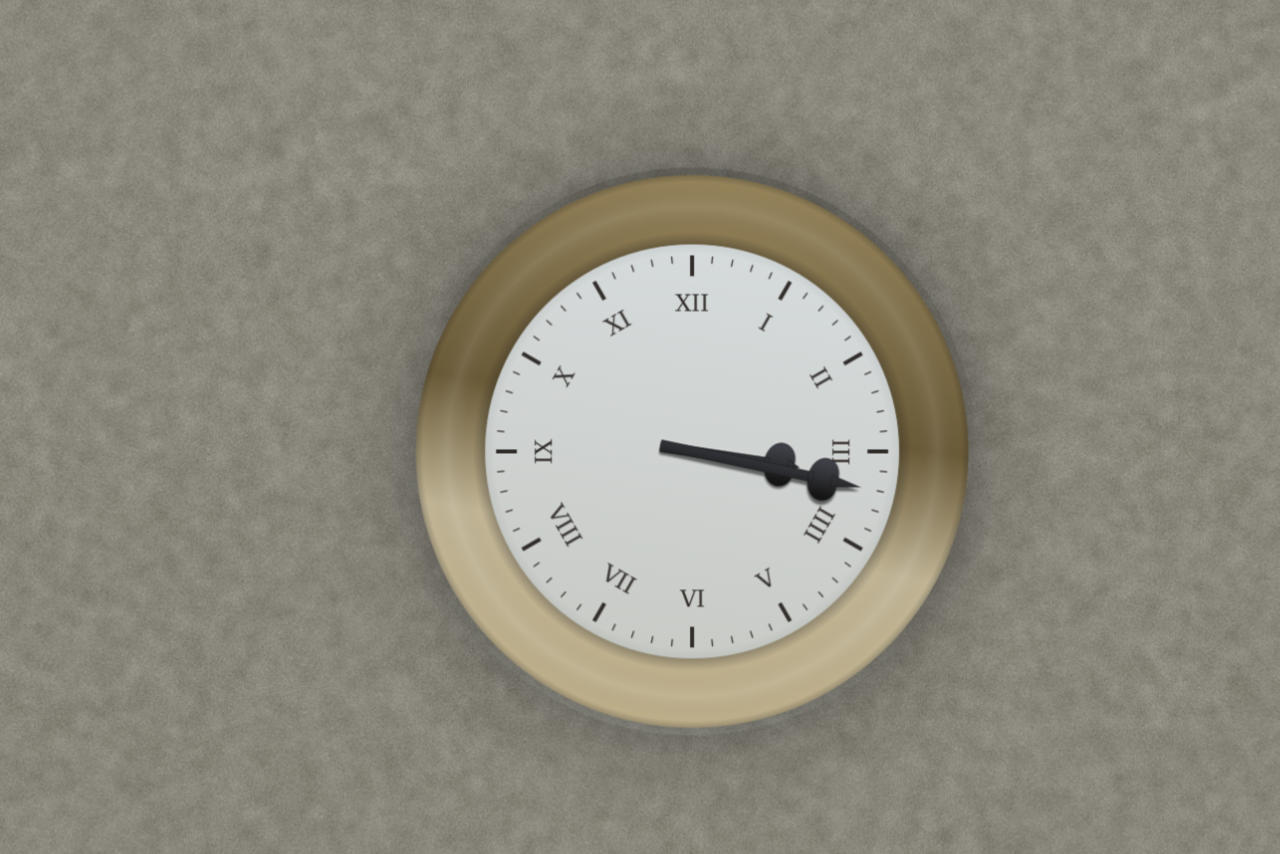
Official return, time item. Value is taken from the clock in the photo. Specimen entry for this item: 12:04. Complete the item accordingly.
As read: 3:17
